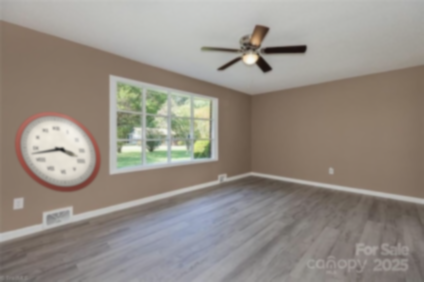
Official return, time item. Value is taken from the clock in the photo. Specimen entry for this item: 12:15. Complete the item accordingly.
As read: 3:43
